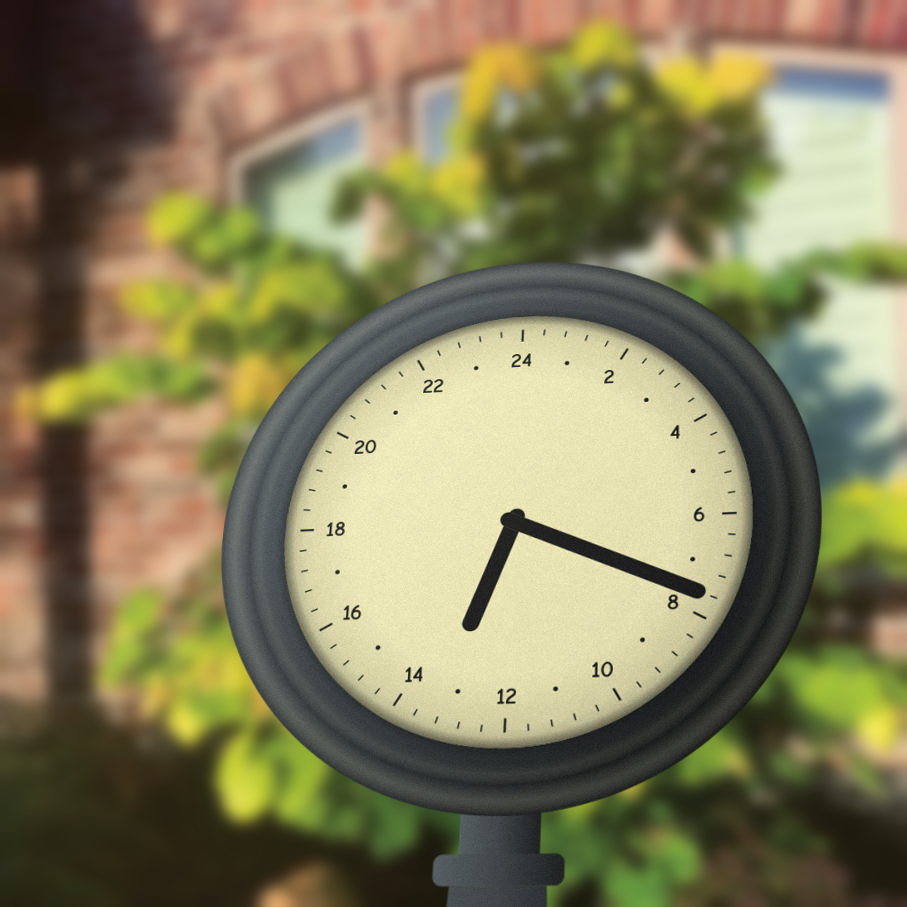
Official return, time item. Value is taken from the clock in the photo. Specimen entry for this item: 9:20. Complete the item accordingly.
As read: 13:19
